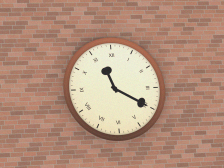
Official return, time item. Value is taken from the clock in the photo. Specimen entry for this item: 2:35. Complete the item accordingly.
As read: 11:20
